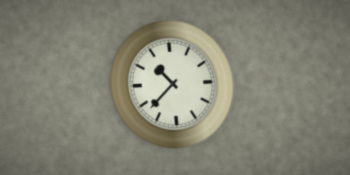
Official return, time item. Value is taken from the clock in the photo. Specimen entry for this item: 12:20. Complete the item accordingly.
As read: 10:38
